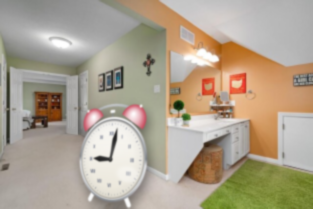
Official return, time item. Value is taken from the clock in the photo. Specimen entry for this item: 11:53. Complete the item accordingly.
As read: 9:02
